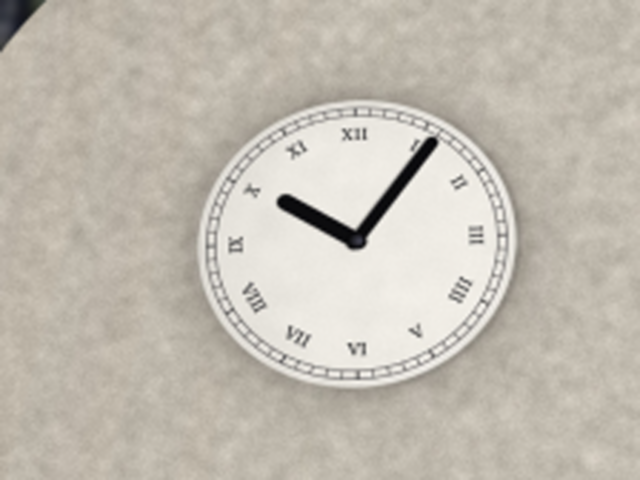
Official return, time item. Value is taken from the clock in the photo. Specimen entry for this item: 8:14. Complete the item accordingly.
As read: 10:06
